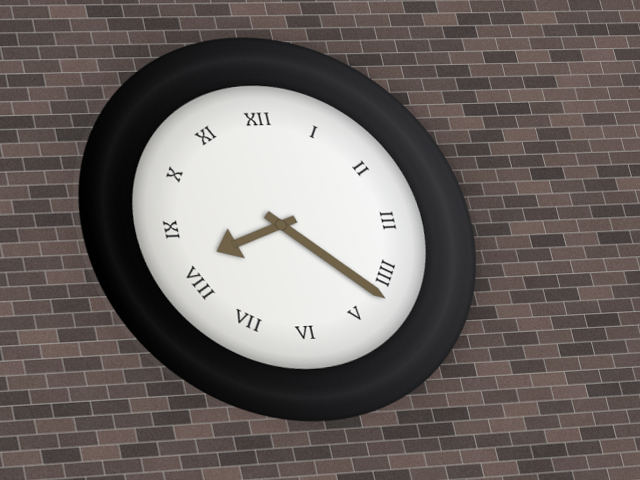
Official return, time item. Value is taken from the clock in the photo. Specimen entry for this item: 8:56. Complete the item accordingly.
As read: 8:22
